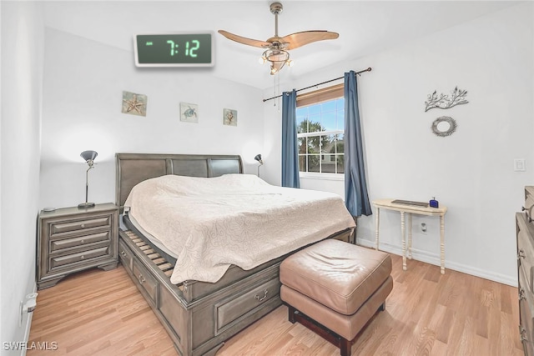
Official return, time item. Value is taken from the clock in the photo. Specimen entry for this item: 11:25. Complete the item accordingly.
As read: 7:12
